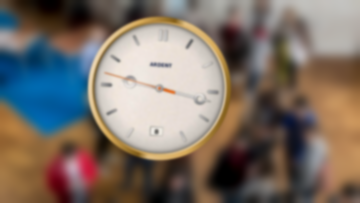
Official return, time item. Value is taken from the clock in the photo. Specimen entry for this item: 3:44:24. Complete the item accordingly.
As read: 9:16:47
